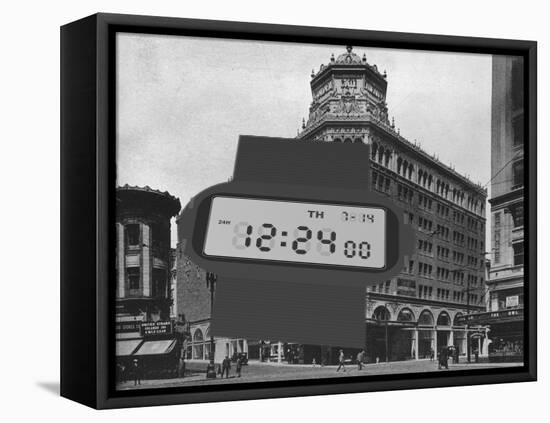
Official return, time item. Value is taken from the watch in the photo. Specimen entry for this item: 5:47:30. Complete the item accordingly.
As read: 12:24:00
